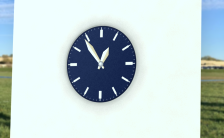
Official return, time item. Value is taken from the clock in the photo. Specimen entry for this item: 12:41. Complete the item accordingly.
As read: 12:54
